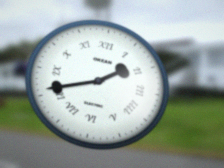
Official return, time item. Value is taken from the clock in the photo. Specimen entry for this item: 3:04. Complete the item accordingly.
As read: 1:41
